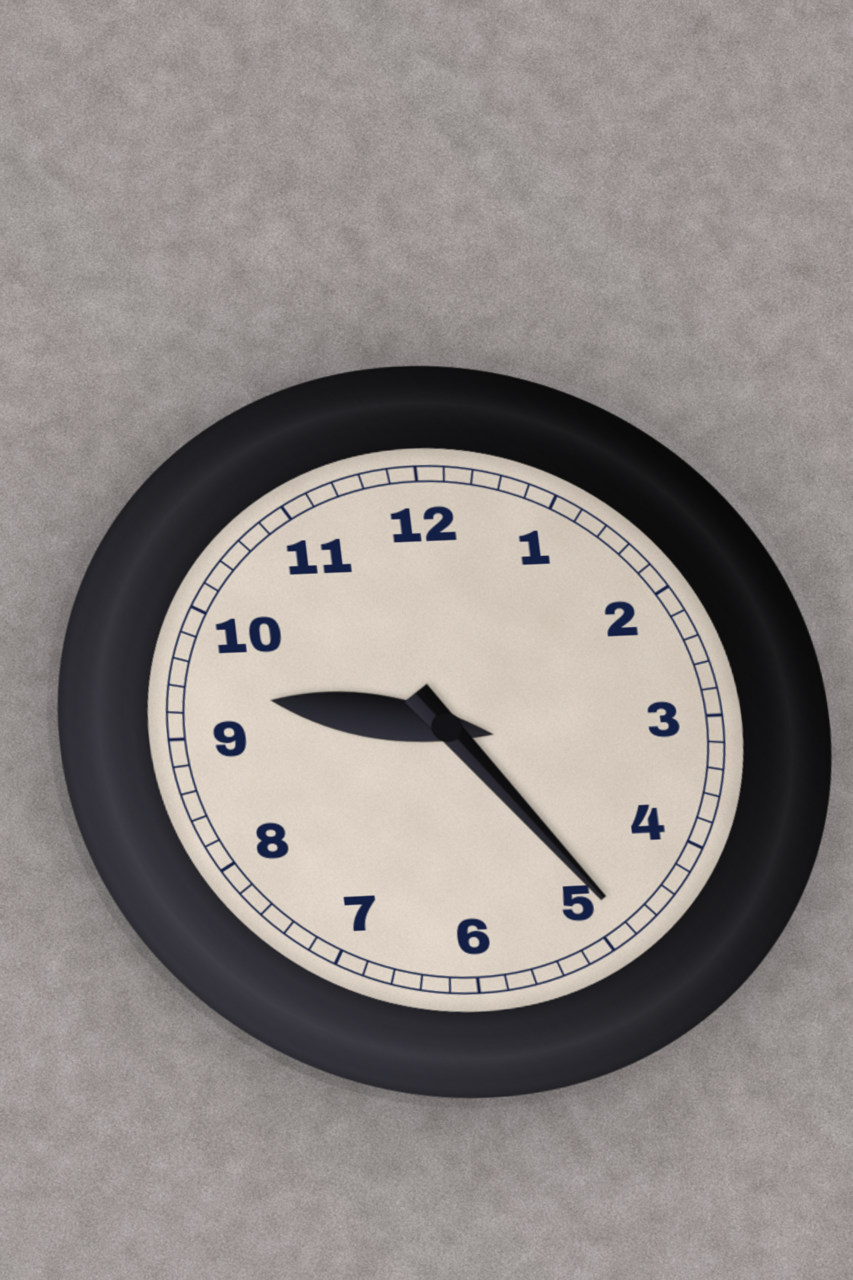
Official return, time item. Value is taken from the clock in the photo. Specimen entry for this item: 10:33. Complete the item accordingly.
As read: 9:24
